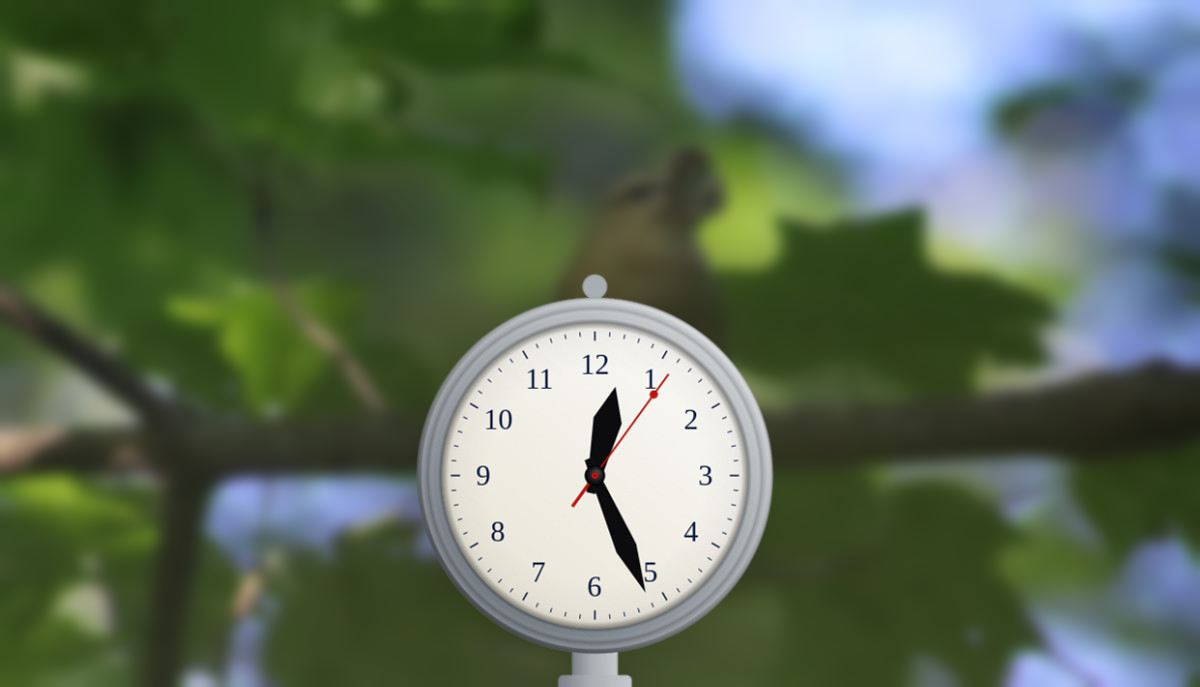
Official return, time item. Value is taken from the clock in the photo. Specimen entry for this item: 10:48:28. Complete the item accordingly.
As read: 12:26:06
